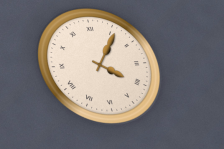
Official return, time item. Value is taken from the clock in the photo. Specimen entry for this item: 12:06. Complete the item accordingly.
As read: 4:06
